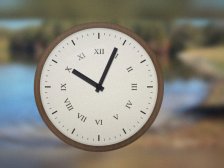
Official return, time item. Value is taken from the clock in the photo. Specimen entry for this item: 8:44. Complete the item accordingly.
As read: 10:04
